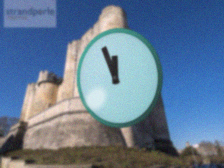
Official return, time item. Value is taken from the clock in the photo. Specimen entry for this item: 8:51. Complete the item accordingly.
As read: 11:56
